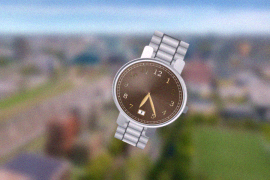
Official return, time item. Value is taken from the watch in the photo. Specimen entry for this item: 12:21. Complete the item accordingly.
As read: 6:24
